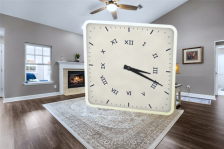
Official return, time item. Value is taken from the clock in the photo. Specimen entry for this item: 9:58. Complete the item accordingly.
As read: 3:19
